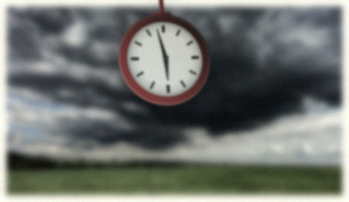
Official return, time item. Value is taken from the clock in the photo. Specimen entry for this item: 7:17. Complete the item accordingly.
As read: 5:58
